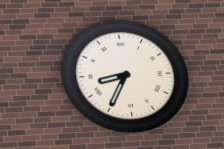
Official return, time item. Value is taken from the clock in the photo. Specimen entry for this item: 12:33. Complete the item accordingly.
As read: 8:35
